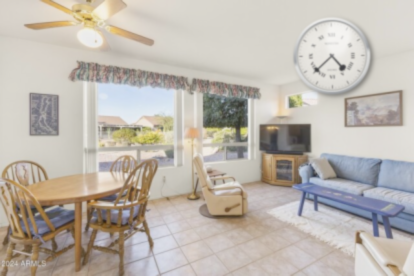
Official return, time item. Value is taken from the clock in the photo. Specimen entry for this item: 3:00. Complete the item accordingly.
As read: 4:38
